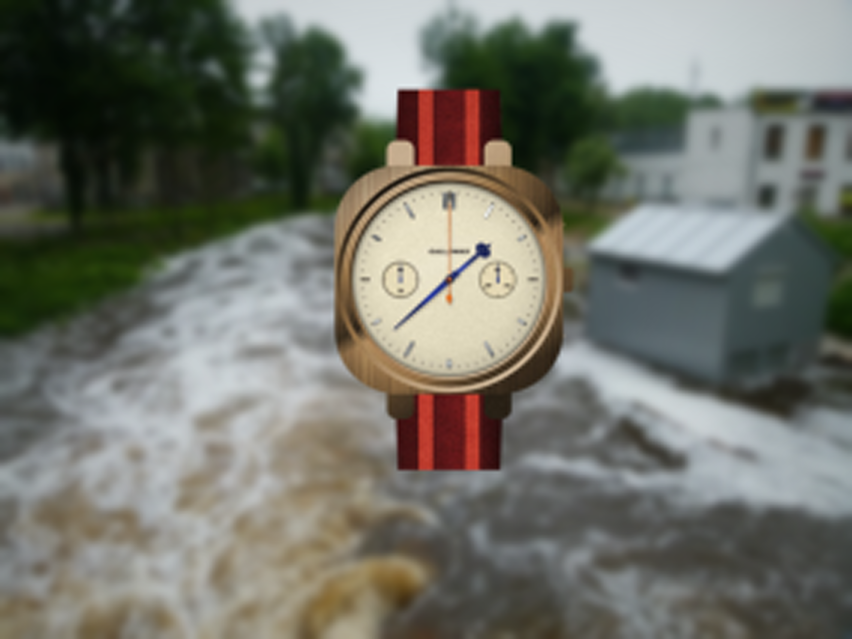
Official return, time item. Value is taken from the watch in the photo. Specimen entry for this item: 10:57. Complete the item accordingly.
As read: 1:38
